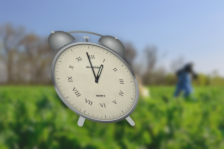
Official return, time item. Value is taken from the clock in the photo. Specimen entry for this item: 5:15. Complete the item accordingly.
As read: 12:59
